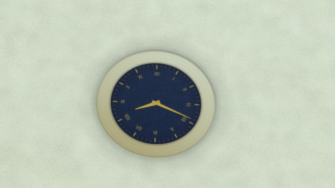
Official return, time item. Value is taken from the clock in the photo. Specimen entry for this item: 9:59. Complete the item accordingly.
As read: 8:19
